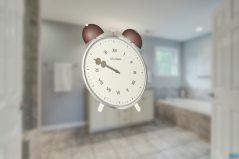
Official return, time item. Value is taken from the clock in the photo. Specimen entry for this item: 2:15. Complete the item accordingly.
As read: 9:49
